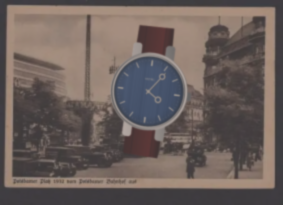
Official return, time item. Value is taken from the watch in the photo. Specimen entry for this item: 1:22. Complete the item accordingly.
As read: 4:06
